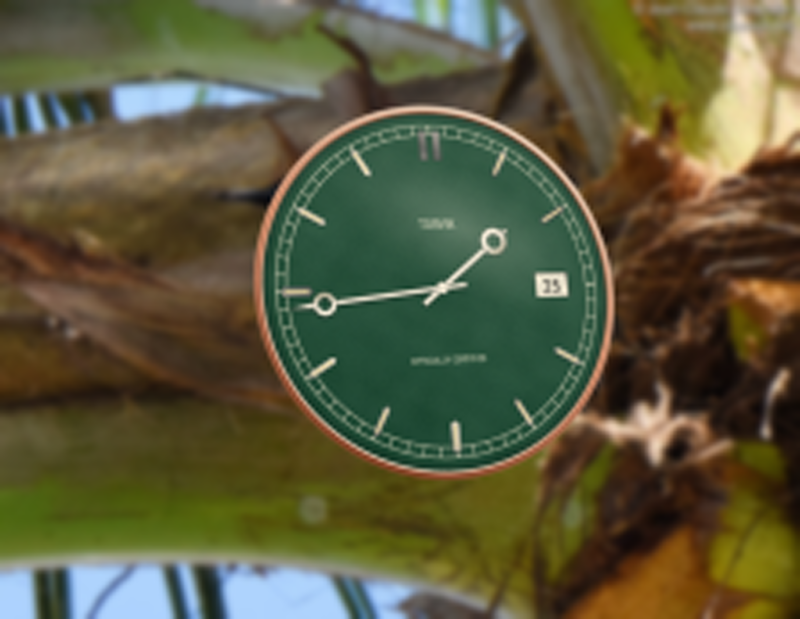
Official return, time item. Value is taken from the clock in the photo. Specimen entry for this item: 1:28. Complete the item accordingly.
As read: 1:44
